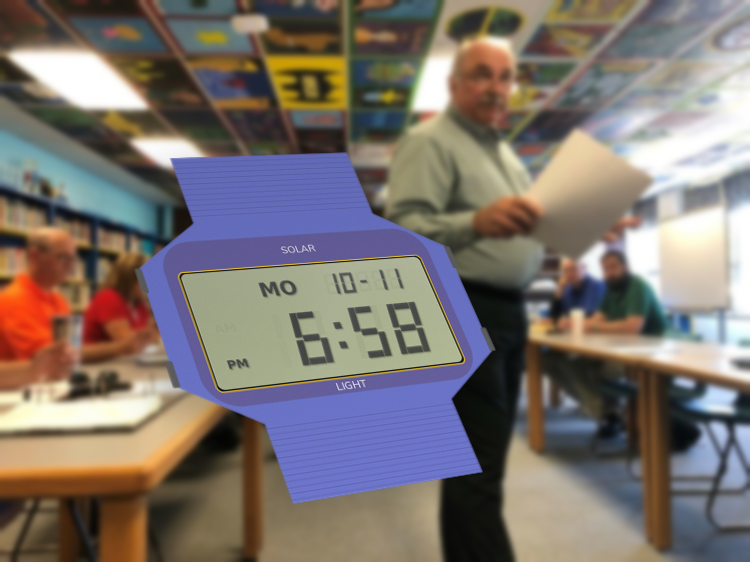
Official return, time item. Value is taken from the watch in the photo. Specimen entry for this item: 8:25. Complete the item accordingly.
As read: 6:58
